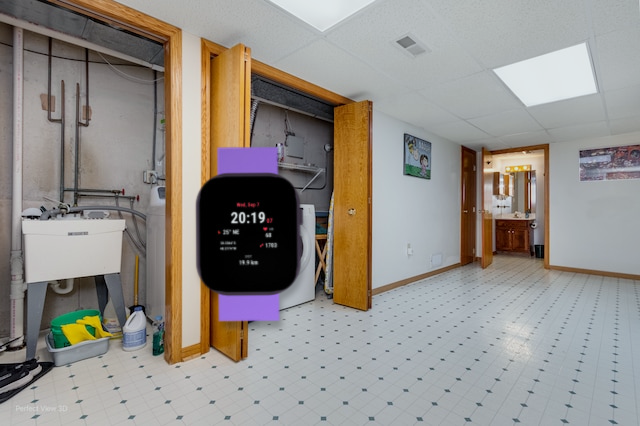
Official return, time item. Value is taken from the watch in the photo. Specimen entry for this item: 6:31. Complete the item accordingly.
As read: 20:19
